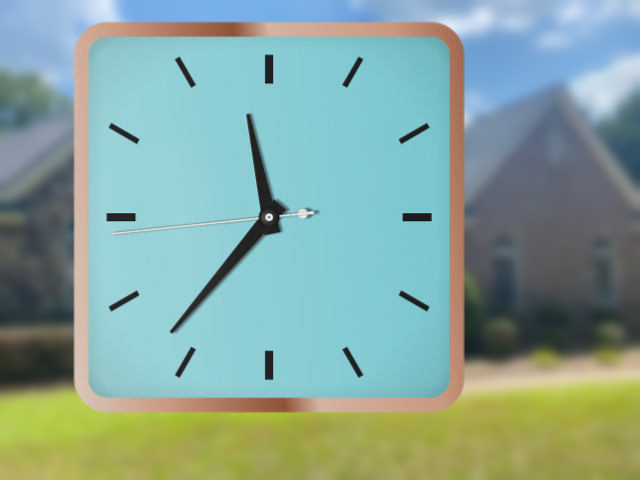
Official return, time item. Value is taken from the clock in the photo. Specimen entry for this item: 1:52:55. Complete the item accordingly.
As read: 11:36:44
